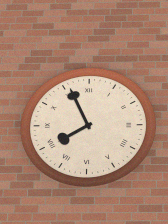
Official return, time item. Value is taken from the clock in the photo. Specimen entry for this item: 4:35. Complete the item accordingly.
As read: 7:56
